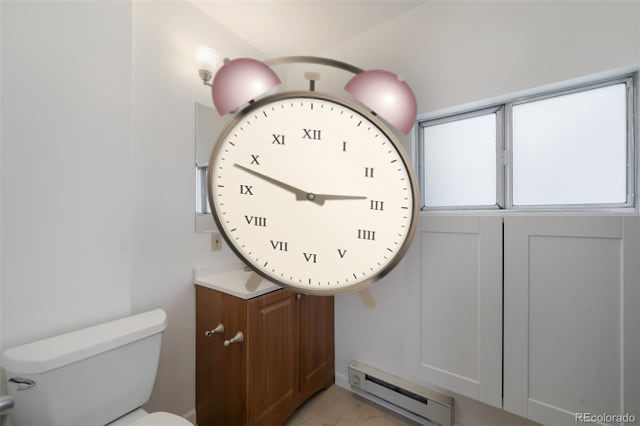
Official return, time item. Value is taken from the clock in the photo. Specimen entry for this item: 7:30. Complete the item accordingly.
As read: 2:48
